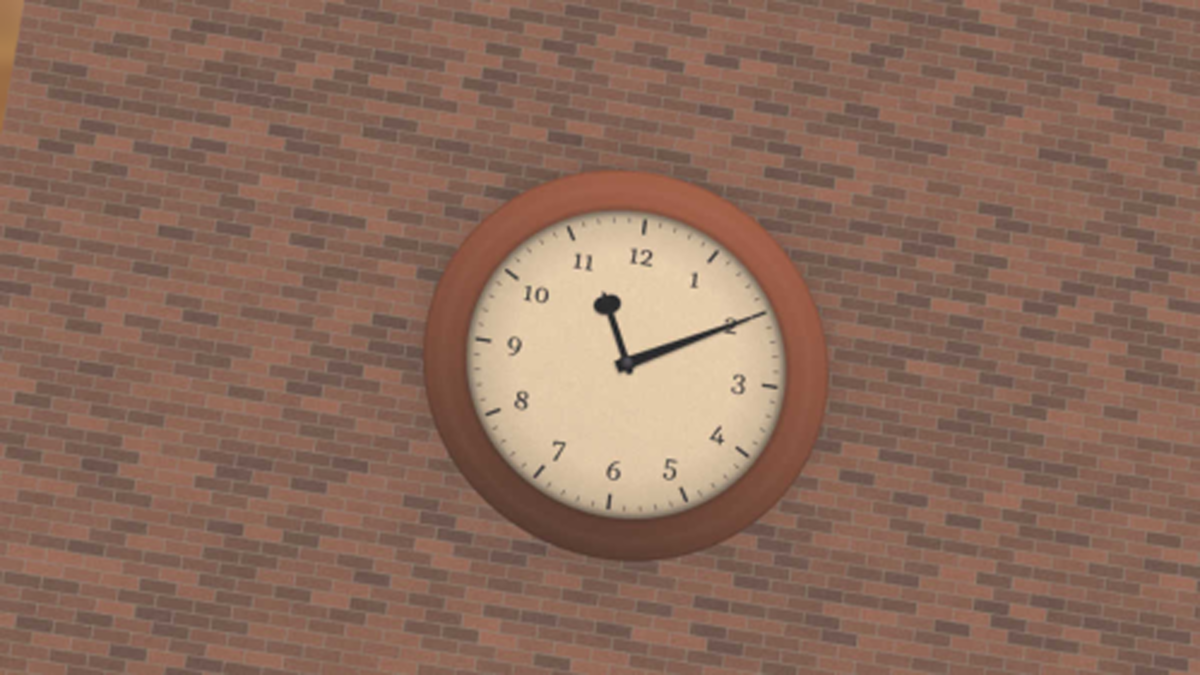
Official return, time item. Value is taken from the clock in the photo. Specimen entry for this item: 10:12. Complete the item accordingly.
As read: 11:10
